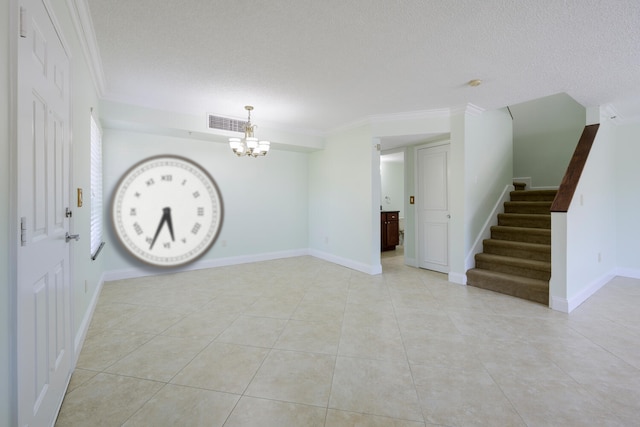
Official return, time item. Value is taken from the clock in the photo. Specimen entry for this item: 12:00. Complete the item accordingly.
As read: 5:34
